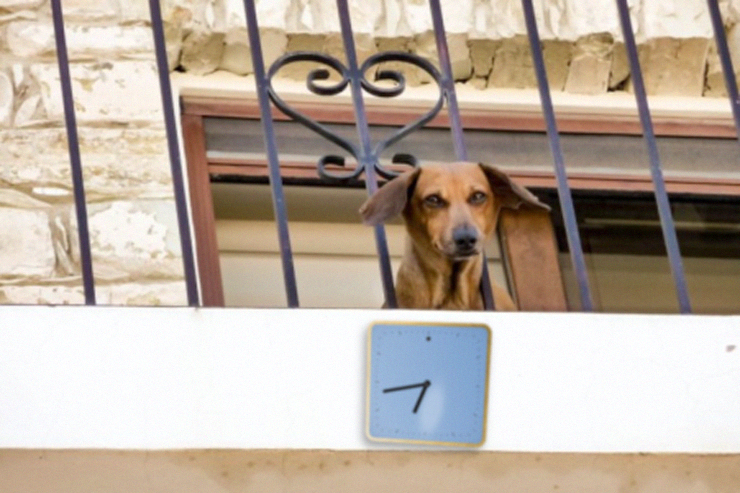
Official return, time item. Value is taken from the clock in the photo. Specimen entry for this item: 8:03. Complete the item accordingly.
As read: 6:43
